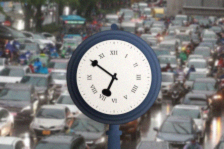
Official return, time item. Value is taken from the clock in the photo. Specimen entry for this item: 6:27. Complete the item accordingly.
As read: 6:51
